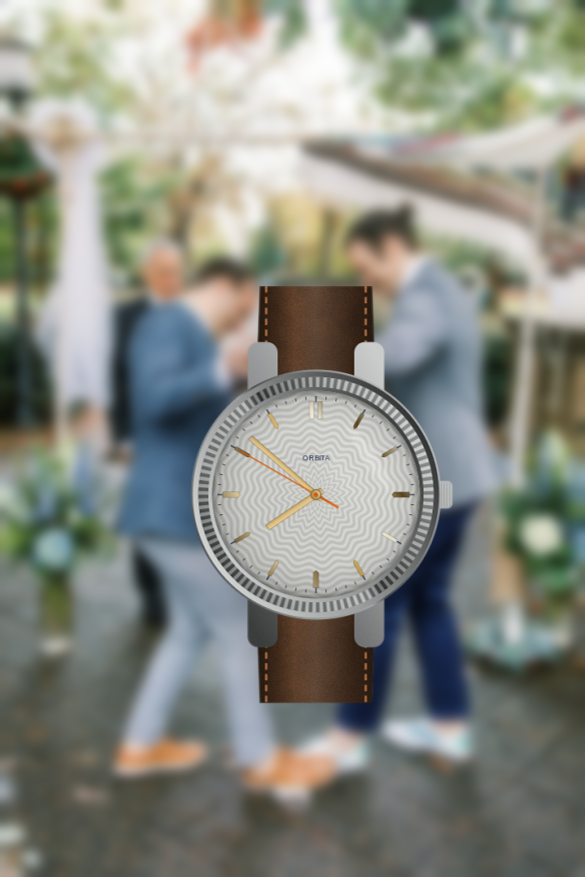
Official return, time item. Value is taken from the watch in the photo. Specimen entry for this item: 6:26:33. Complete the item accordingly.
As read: 7:51:50
